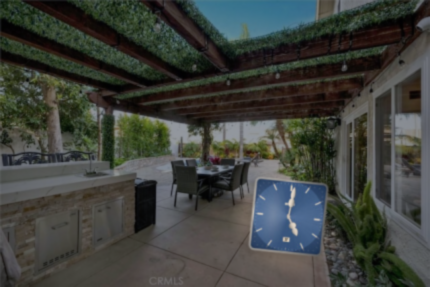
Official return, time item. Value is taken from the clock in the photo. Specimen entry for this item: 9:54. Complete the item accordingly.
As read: 5:01
